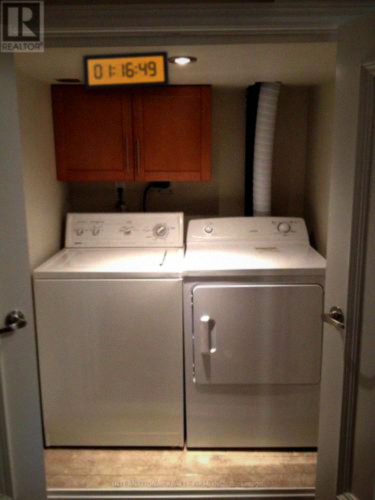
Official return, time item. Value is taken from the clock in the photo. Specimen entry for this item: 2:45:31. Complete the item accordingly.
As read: 1:16:49
